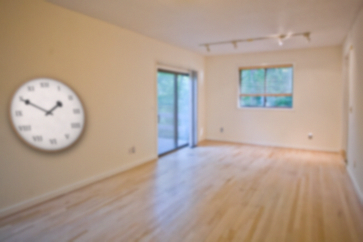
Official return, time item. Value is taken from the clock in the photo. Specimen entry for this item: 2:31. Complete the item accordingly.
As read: 1:50
